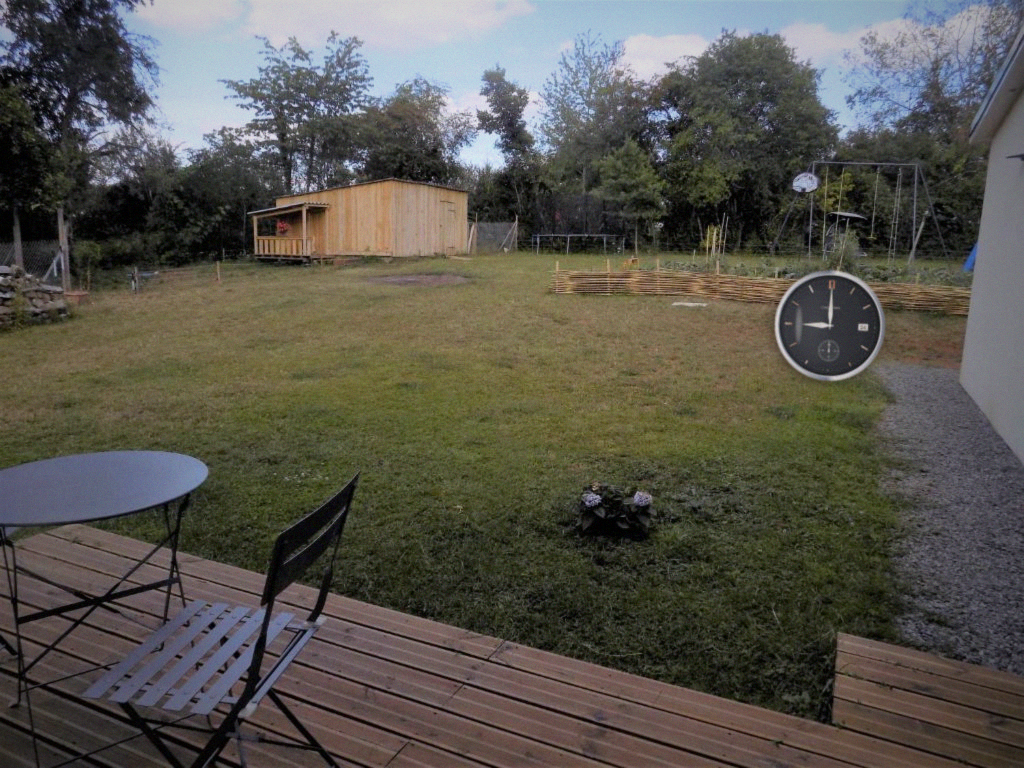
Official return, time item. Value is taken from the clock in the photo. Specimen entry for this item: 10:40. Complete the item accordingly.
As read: 9:00
